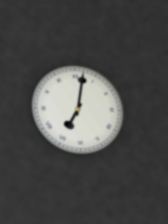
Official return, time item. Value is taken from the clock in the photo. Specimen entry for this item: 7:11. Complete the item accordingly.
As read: 7:02
